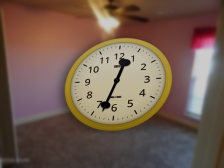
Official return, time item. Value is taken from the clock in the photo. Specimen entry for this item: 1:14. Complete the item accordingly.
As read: 12:33
